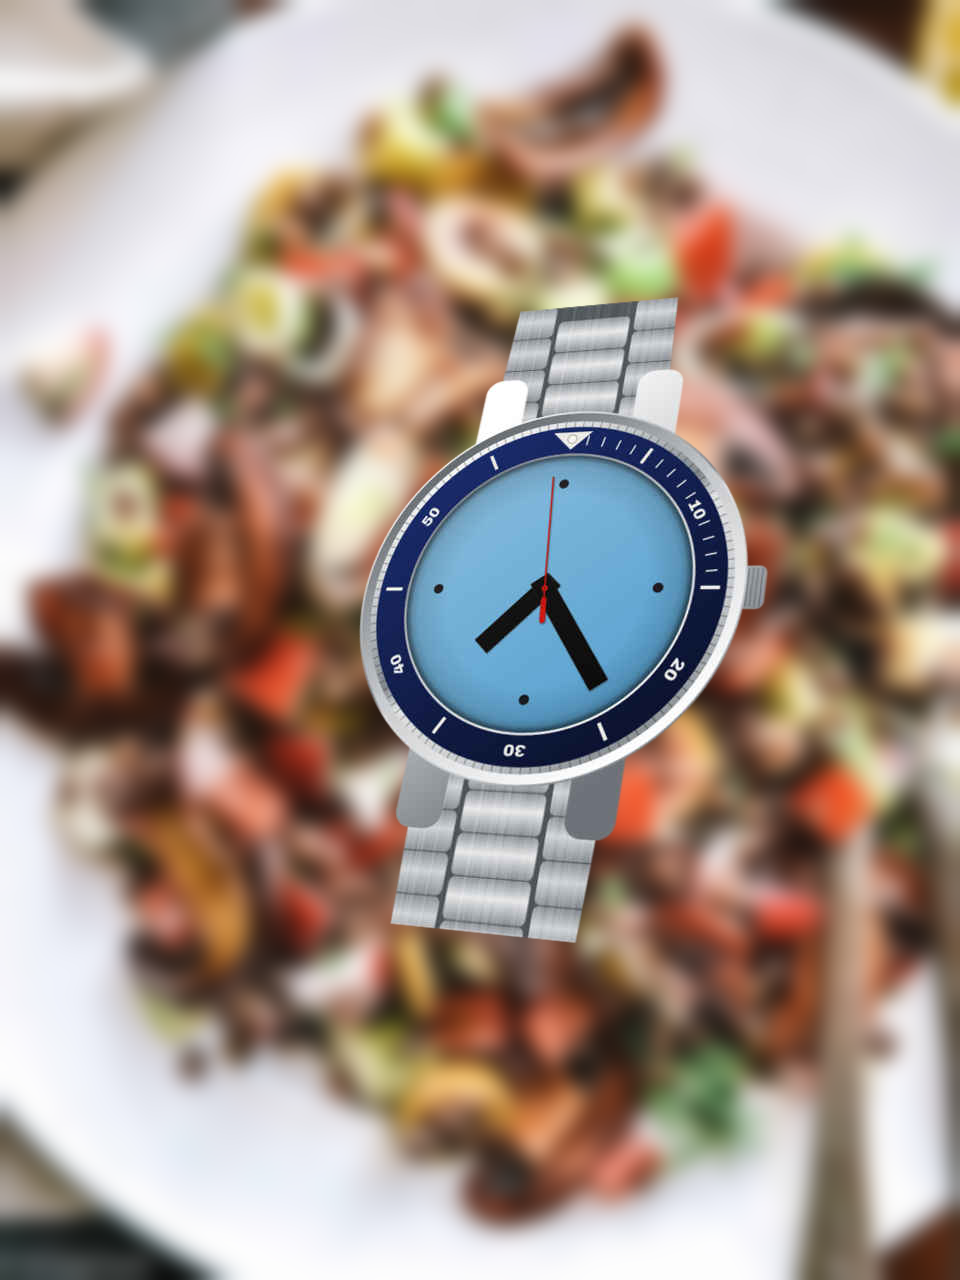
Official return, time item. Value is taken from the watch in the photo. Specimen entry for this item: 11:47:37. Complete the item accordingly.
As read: 7:23:59
